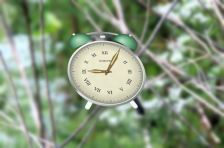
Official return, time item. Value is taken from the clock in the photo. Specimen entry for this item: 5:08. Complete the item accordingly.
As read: 9:05
